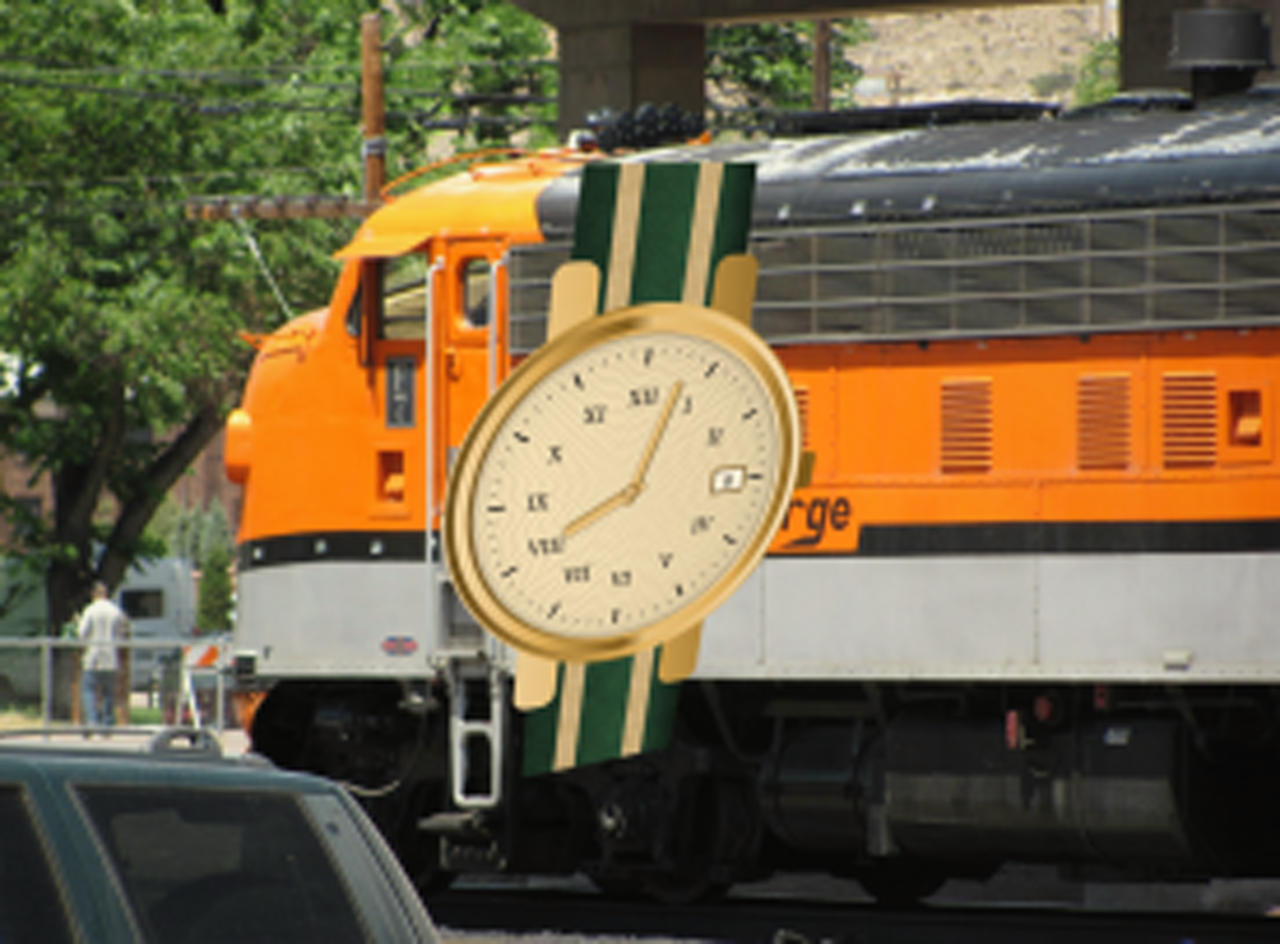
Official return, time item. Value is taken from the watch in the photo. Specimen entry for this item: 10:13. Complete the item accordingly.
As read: 8:03
